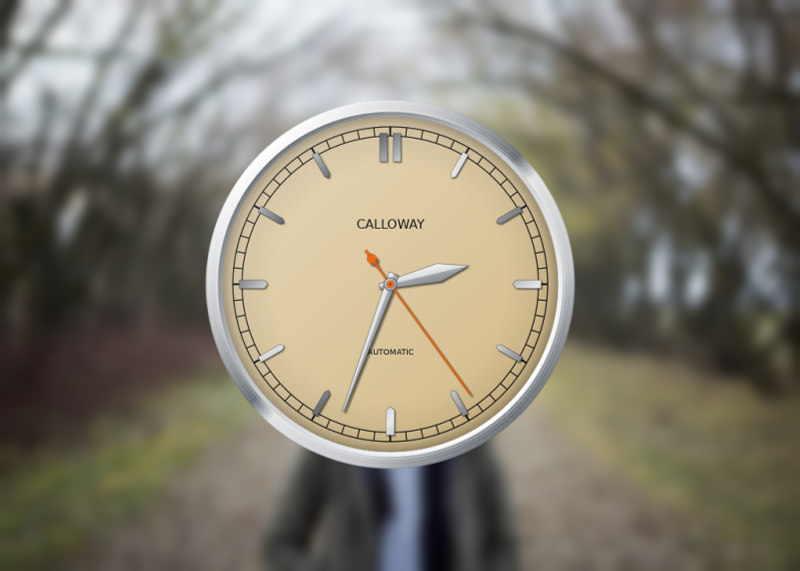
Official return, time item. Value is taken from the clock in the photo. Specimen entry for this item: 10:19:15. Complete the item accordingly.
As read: 2:33:24
